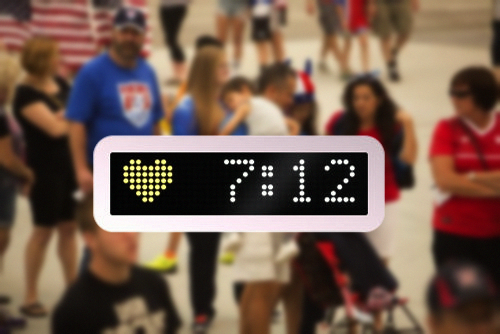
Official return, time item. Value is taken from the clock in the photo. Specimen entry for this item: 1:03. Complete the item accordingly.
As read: 7:12
